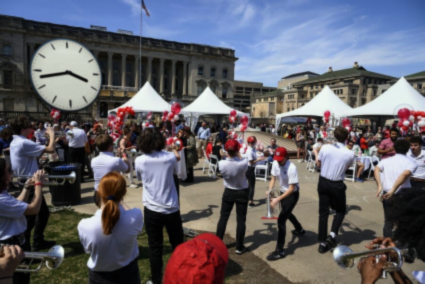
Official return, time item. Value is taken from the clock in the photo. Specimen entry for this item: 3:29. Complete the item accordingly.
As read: 3:43
